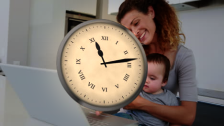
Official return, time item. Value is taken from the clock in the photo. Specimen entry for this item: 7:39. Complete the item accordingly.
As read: 11:13
